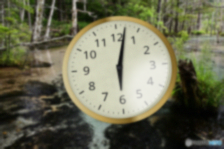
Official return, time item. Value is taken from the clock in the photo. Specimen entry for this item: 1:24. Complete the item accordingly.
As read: 6:02
